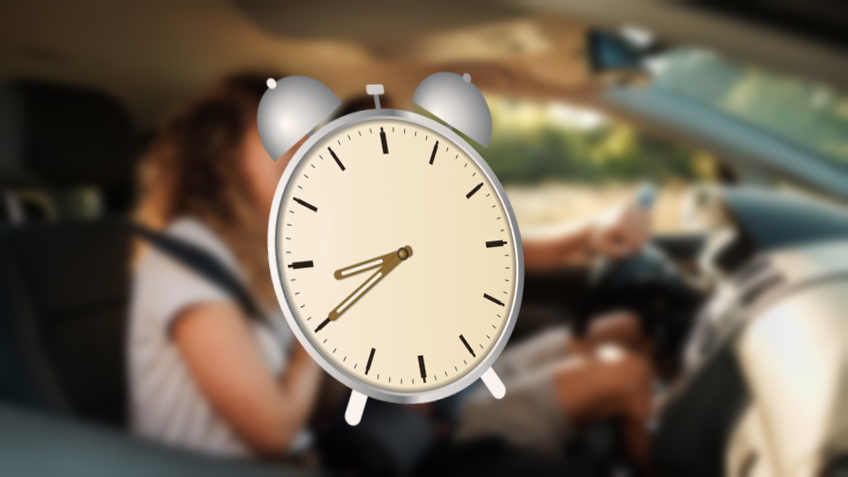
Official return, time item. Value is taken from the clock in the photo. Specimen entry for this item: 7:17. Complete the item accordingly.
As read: 8:40
